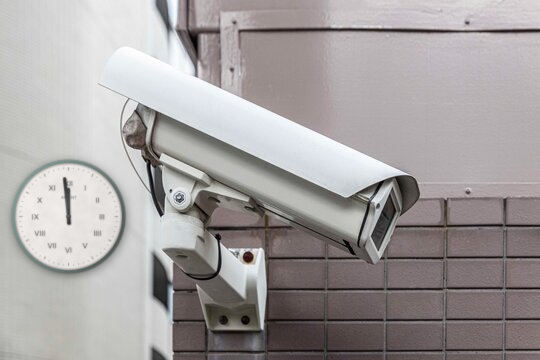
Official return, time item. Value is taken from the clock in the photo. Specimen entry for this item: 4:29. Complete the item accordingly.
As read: 11:59
